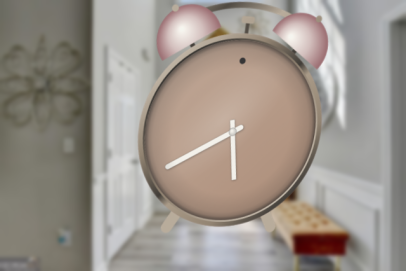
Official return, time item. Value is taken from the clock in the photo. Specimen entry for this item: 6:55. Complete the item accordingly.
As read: 5:40
